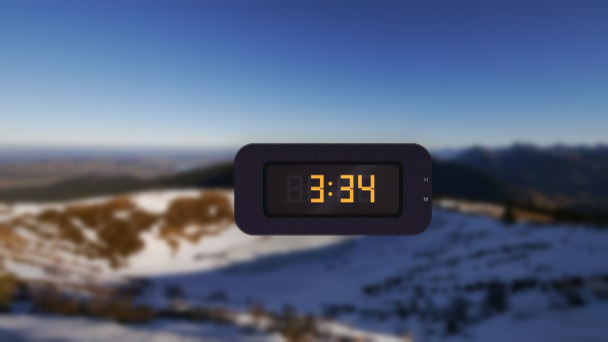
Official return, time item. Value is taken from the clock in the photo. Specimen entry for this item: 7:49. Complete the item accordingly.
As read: 3:34
